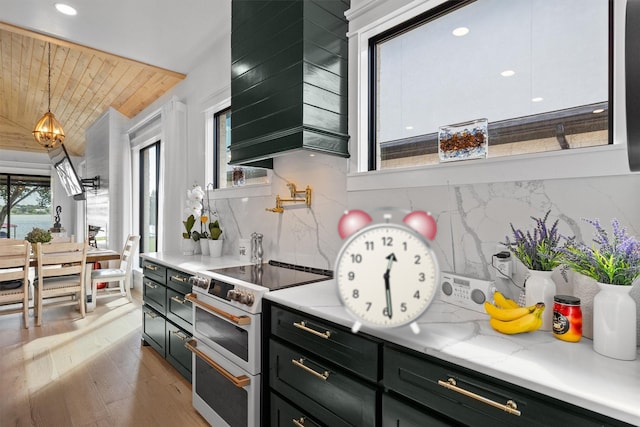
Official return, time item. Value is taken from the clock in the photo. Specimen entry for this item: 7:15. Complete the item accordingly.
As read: 12:29
